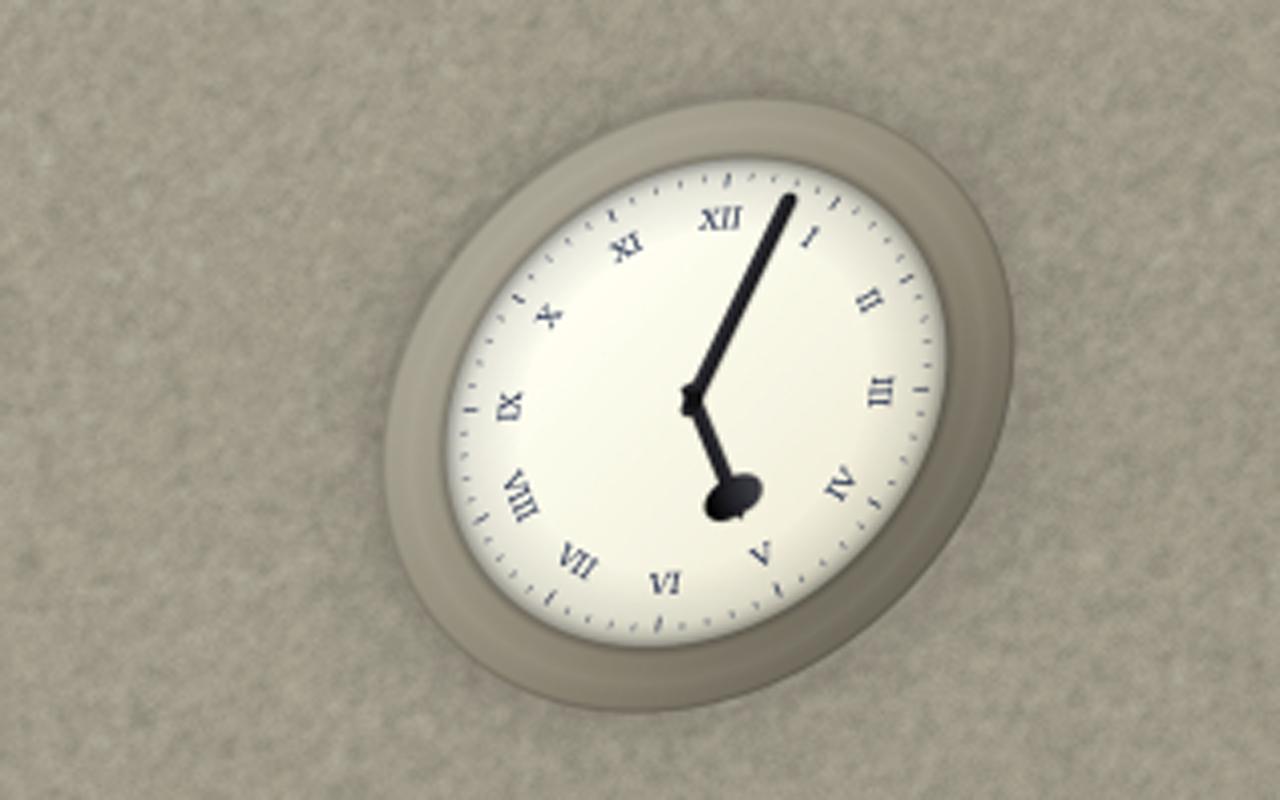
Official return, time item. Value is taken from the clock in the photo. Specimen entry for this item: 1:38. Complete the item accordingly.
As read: 5:03
